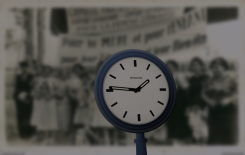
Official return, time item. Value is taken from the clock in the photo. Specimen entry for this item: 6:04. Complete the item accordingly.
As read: 1:46
